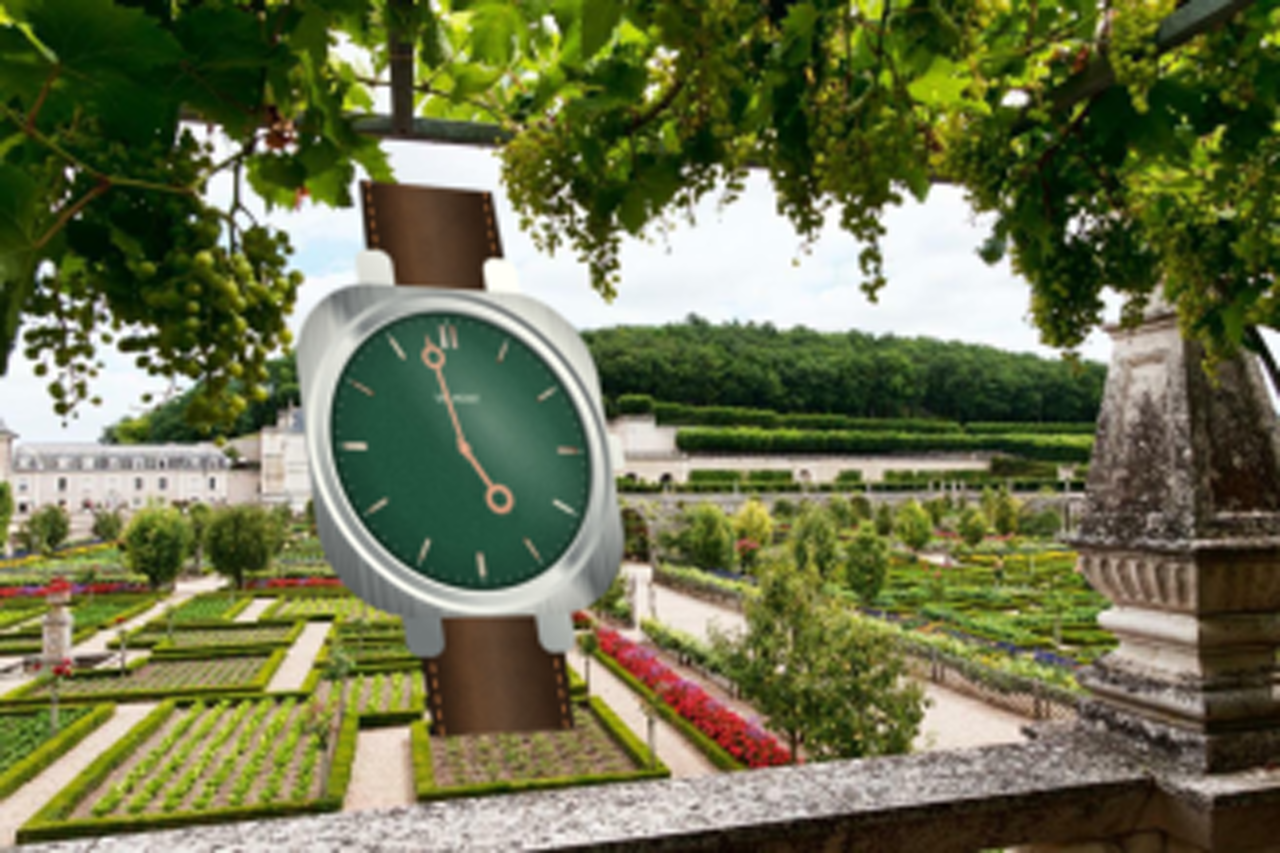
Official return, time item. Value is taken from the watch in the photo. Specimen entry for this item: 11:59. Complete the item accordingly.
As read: 4:58
